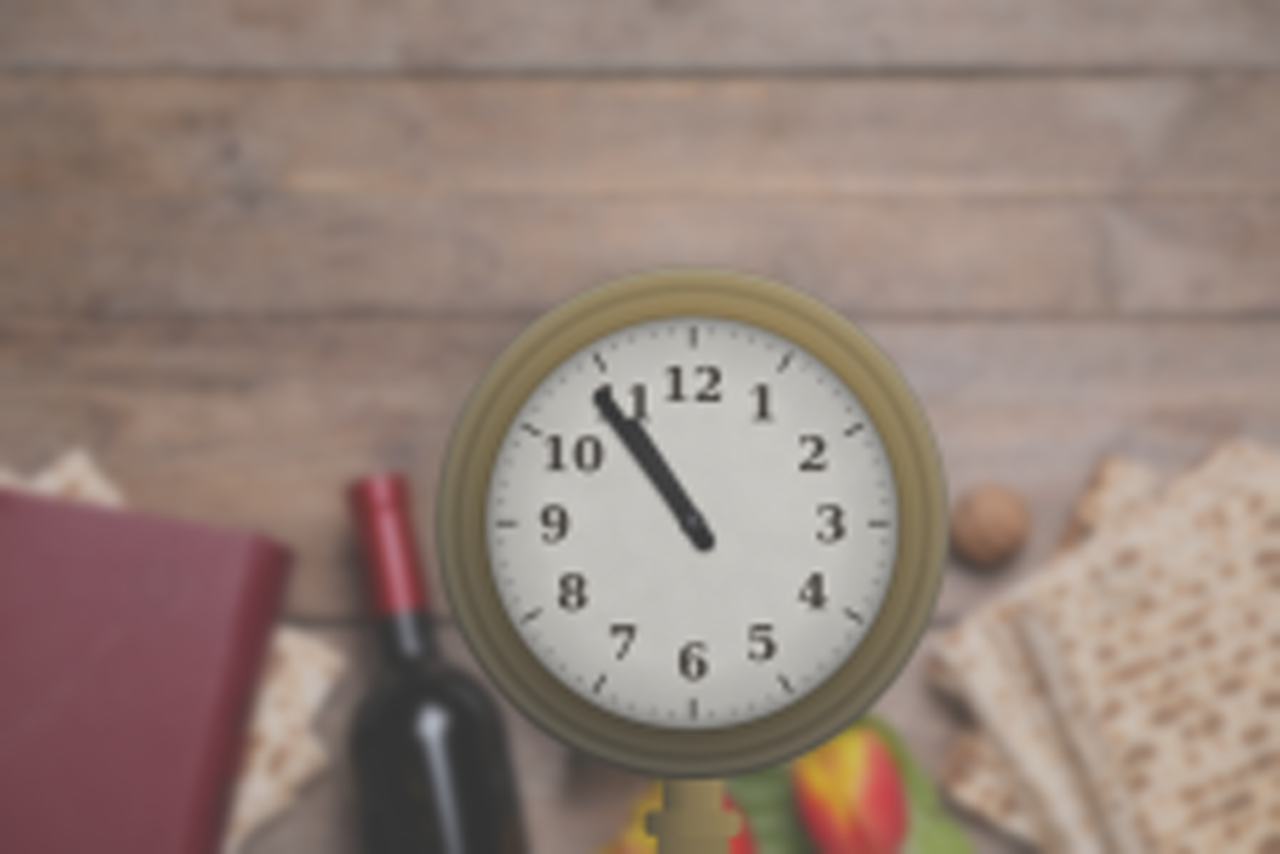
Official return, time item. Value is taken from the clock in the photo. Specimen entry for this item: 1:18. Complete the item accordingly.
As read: 10:54
